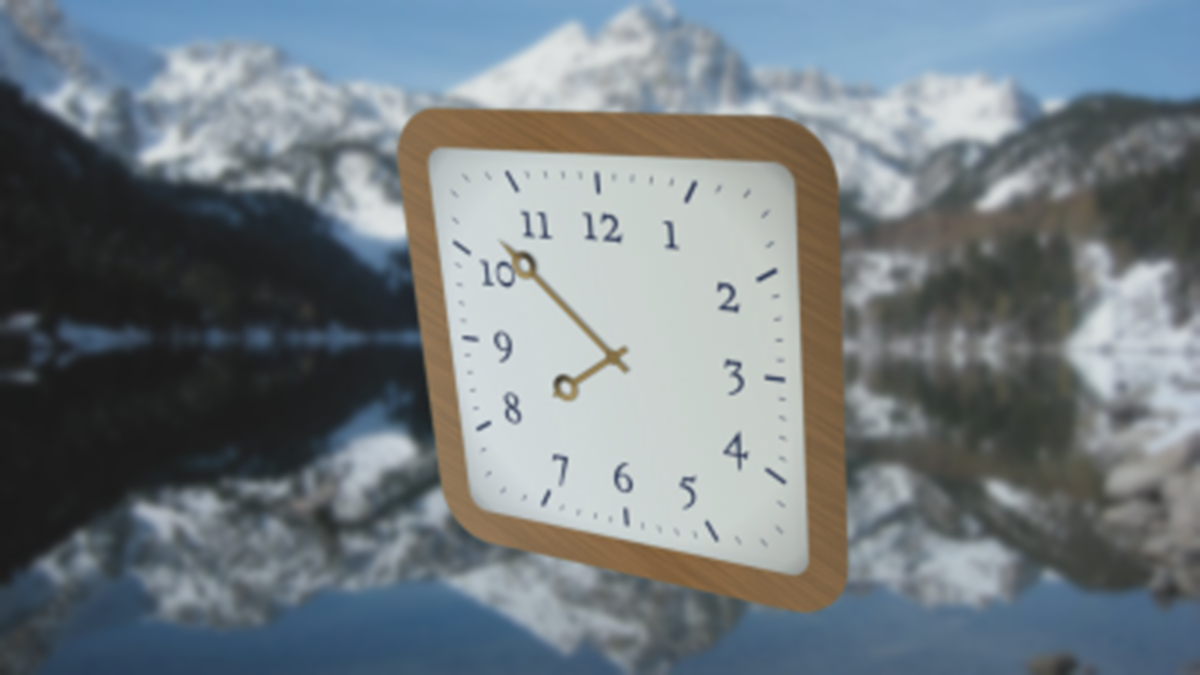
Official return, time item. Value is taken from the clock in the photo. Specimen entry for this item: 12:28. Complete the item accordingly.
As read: 7:52
